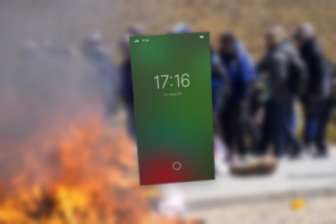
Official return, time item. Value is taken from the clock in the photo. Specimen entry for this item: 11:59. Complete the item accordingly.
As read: 17:16
